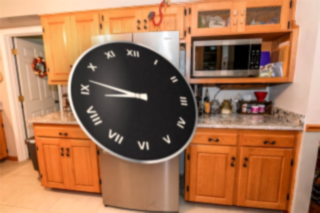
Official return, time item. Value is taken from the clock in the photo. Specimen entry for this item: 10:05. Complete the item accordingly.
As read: 8:47
